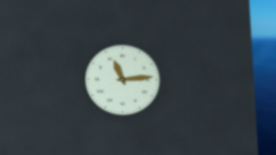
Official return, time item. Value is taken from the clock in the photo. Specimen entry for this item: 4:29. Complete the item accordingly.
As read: 11:14
